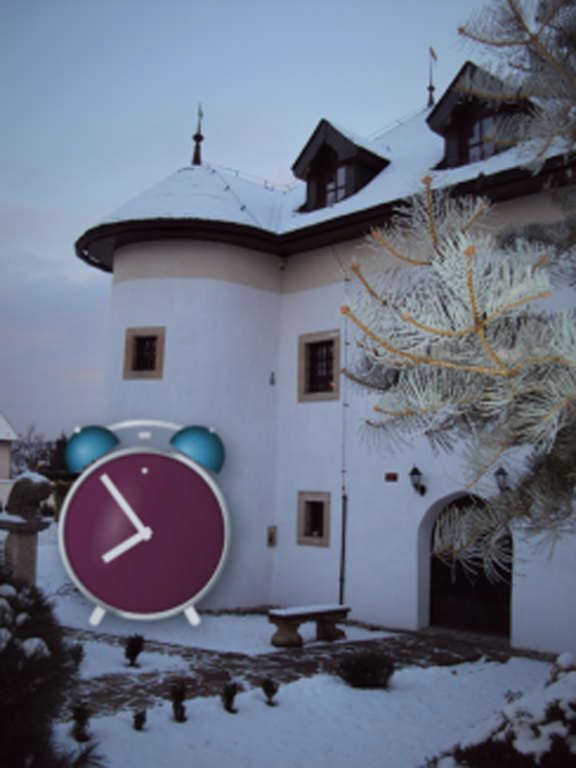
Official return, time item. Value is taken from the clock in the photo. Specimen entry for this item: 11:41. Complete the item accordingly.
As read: 7:54
